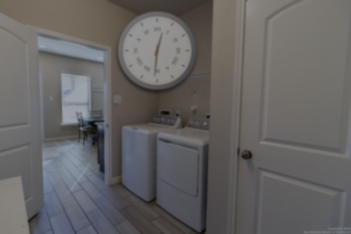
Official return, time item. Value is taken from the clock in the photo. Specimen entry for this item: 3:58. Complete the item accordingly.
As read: 12:31
